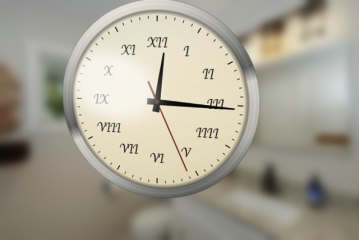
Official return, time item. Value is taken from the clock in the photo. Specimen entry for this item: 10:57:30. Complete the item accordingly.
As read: 12:15:26
